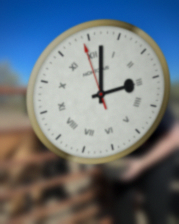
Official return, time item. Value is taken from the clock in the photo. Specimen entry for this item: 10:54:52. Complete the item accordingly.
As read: 3:01:59
